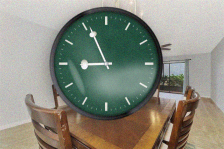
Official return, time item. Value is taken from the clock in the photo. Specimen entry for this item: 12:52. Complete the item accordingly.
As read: 8:56
